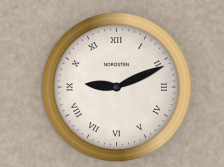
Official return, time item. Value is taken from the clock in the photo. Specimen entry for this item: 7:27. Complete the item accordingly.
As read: 9:11
